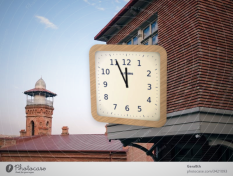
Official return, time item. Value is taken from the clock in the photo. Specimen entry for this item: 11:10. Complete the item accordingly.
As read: 11:56
